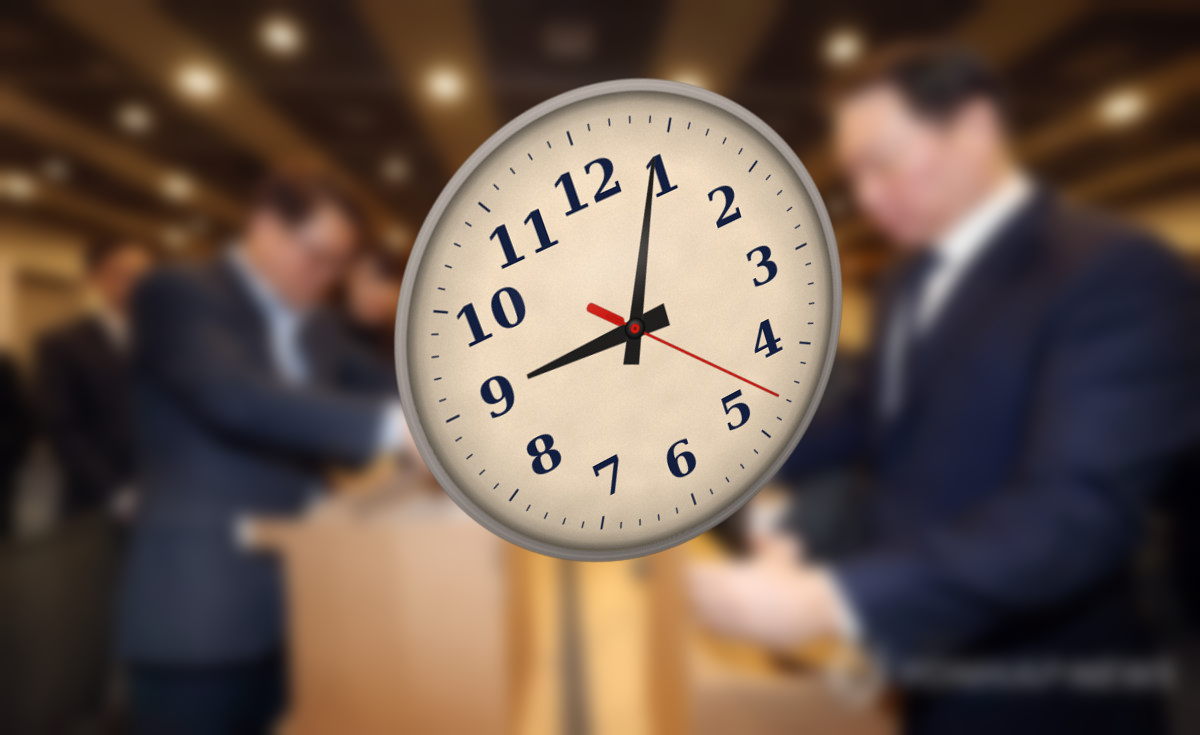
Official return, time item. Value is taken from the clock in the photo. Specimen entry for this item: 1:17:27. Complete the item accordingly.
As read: 9:04:23
